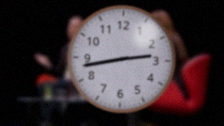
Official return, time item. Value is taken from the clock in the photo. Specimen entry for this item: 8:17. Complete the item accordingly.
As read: 2:43
